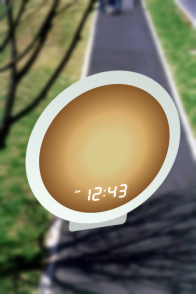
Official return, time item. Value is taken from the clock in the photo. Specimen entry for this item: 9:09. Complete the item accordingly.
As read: 12:43
